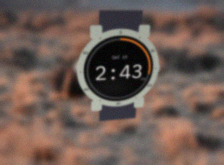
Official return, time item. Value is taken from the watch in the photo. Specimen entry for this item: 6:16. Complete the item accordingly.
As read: 2:43
